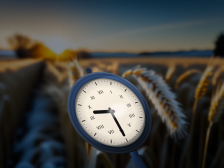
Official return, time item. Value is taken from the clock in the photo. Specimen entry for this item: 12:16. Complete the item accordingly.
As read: 9:30
